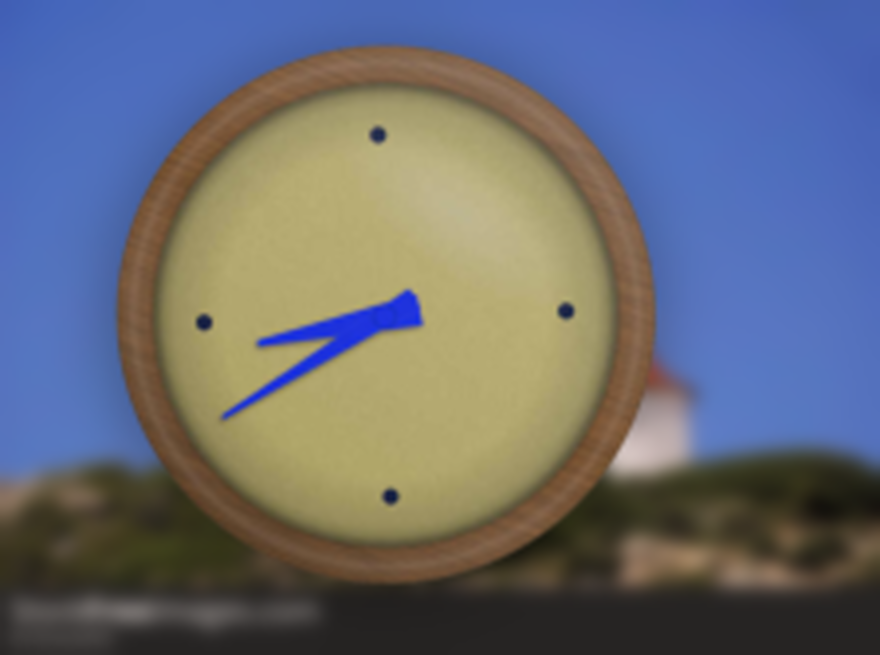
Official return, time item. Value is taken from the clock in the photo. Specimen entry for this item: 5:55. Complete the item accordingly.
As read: 8:40
